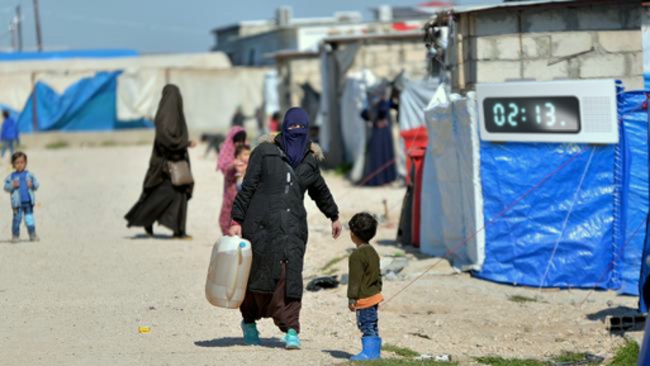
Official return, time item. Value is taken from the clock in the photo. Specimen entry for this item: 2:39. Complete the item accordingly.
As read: 2:13
